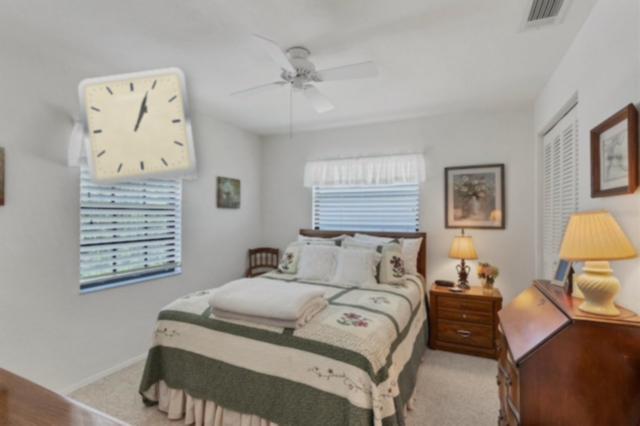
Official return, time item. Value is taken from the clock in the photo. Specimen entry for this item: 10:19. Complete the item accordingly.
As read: 1:04
